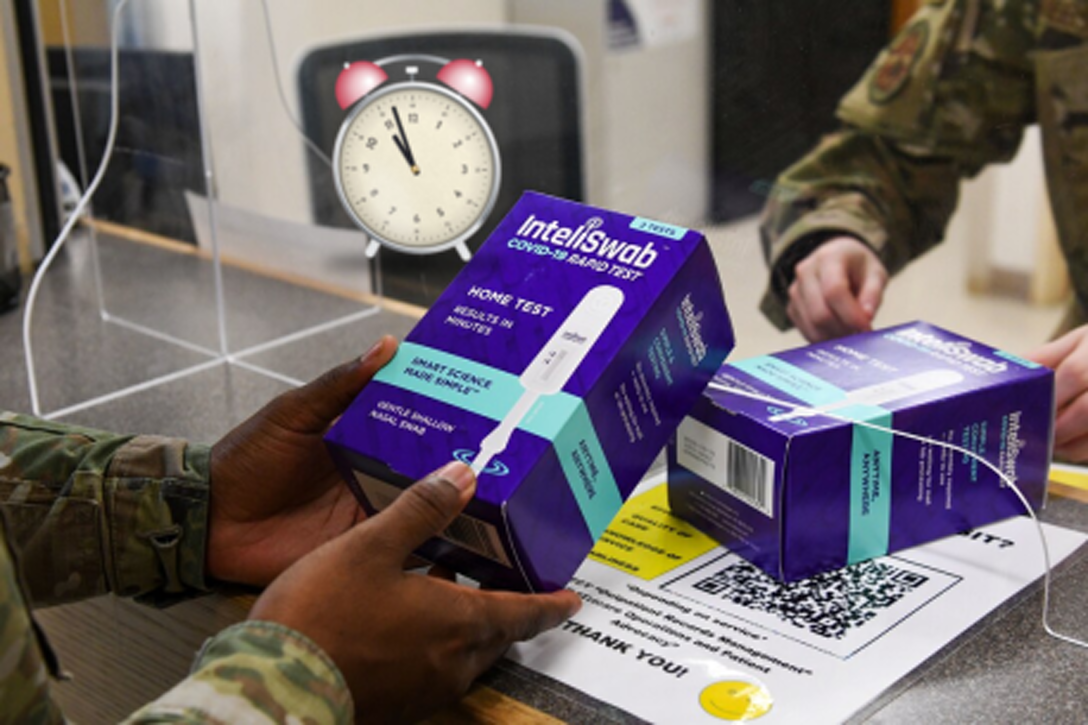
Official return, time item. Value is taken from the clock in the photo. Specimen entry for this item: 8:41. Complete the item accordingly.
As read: 10:57
